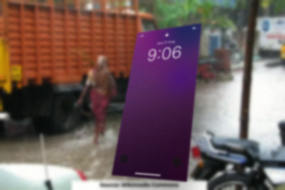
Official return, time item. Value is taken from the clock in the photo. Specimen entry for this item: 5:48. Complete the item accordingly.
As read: 9:06
